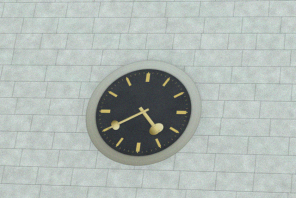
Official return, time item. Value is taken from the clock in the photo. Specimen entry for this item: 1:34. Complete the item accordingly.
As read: 4:40
